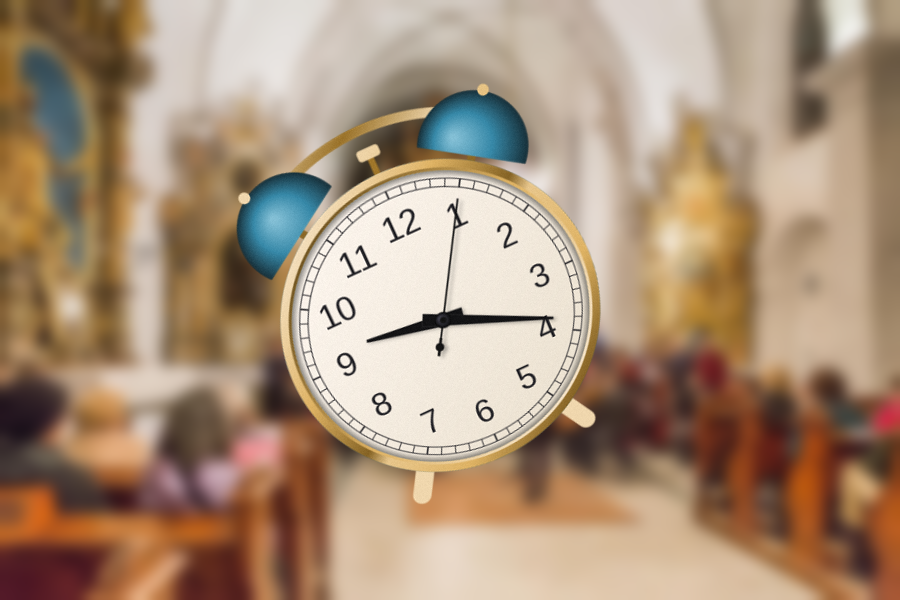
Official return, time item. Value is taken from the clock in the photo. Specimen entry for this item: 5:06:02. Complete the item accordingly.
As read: 9:19:05
